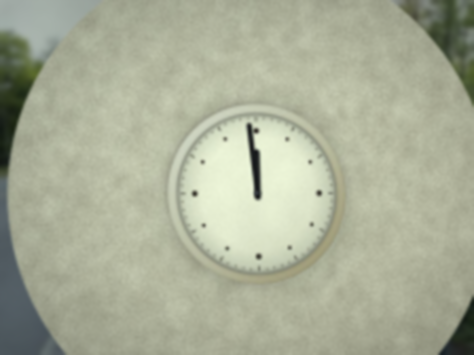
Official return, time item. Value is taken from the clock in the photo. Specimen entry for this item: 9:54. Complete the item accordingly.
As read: 11:59
